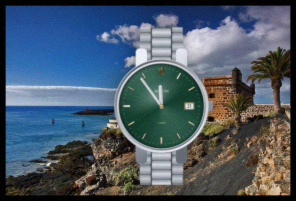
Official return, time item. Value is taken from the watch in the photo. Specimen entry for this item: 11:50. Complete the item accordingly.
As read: 11:54
